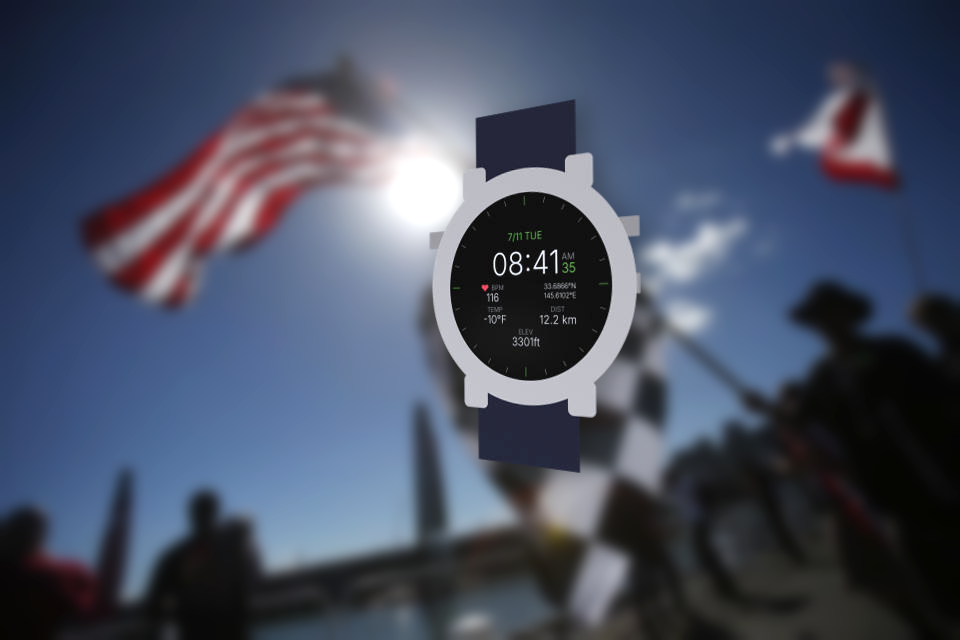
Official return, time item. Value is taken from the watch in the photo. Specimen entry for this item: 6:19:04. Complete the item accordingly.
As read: 8:41:35
